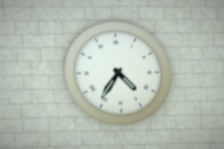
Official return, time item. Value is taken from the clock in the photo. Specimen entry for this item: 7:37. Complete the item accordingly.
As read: 4:36
